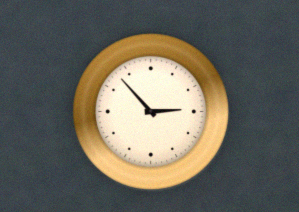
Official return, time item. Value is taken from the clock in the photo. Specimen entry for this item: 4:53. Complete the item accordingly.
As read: 2:53
